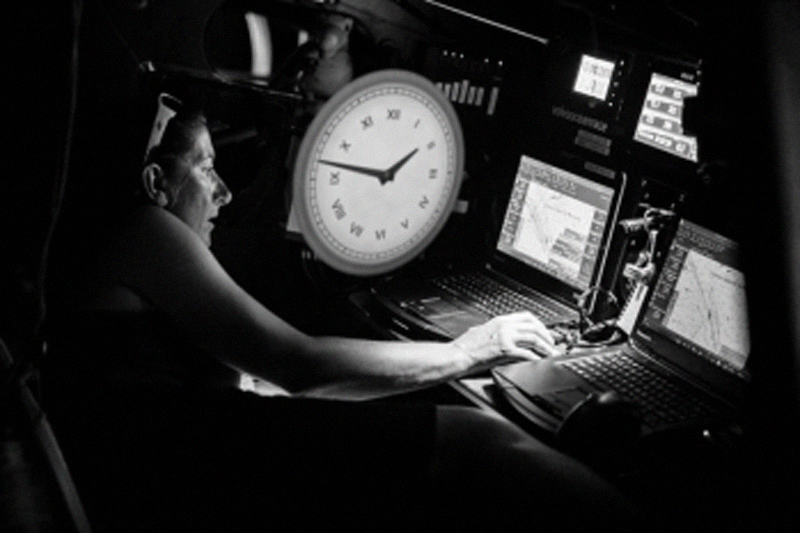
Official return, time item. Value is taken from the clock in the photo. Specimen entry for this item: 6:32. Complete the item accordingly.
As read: 1:47
